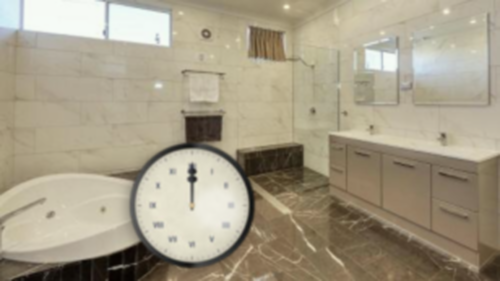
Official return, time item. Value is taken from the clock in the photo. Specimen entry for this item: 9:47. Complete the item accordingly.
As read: 12:00
